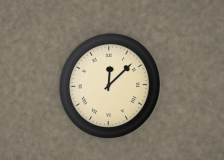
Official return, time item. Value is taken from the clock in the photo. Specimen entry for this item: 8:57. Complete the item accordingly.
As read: 12:08
